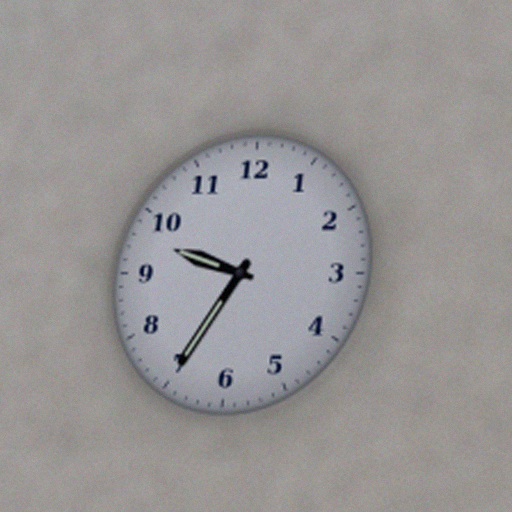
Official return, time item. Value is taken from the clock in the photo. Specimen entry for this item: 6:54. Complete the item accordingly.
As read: 9:35
